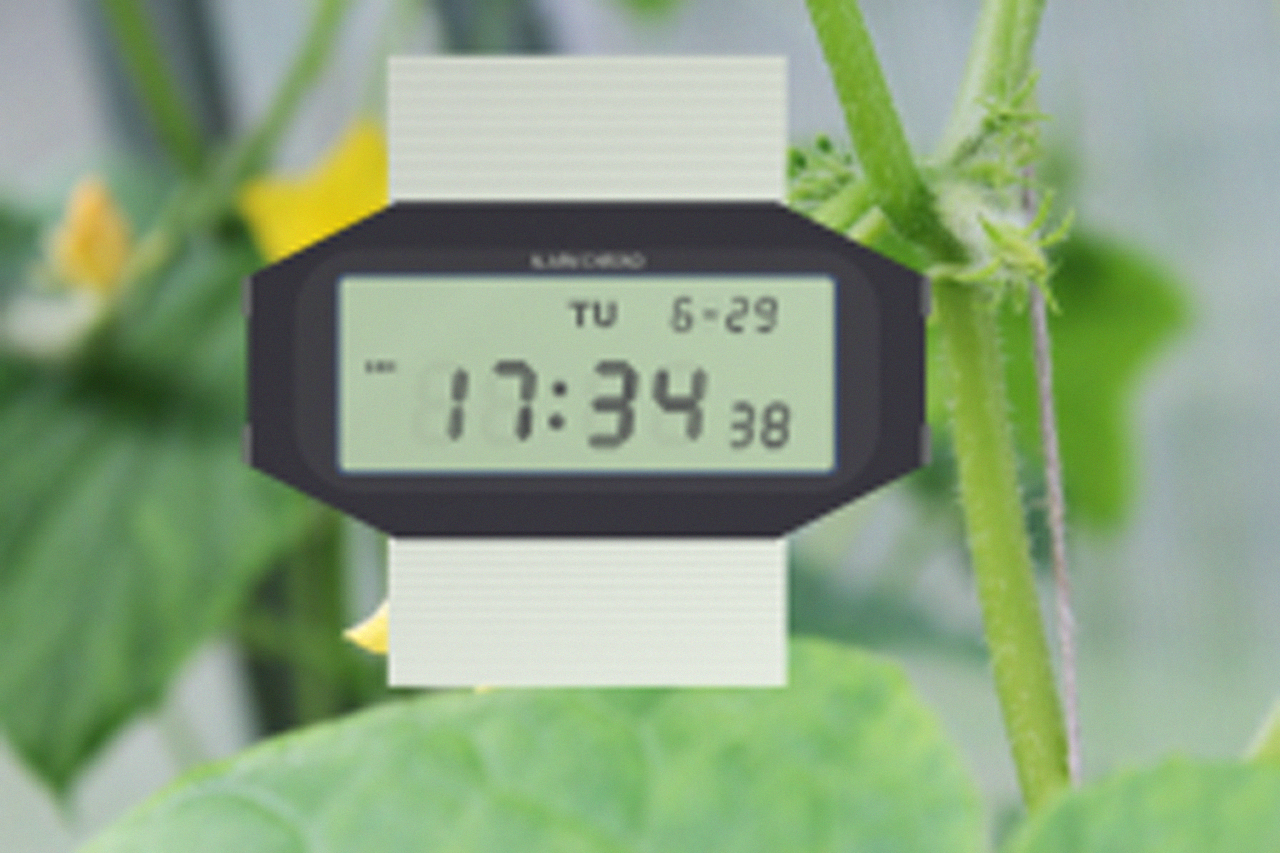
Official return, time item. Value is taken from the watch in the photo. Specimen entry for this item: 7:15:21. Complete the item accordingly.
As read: 17:34:38
